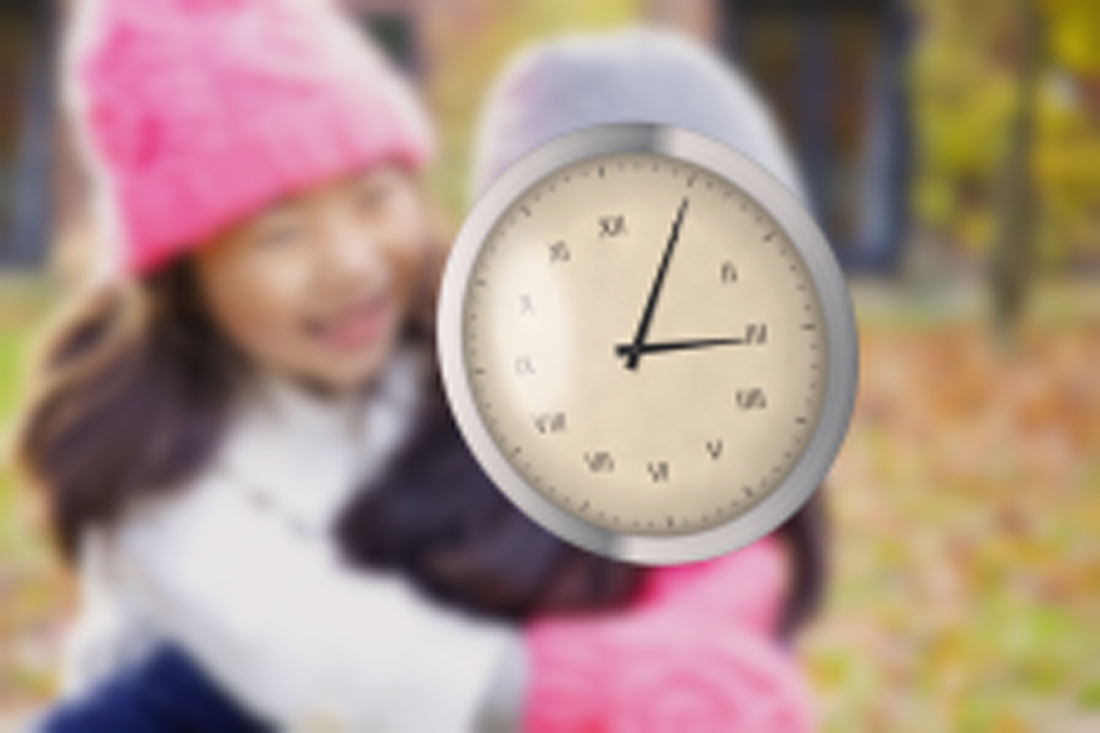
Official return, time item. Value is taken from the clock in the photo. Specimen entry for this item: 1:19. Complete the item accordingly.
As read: 3:05
